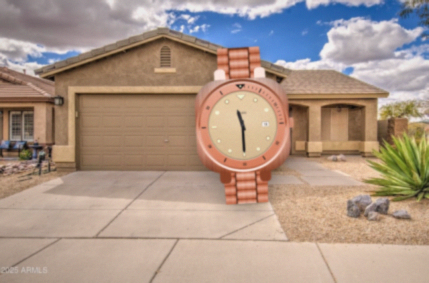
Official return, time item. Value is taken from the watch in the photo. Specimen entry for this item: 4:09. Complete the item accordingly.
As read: 11:30
